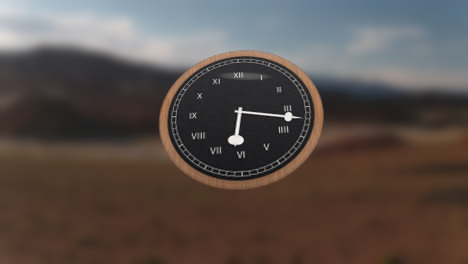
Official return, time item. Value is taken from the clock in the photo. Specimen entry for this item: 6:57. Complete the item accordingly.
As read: 6:17
